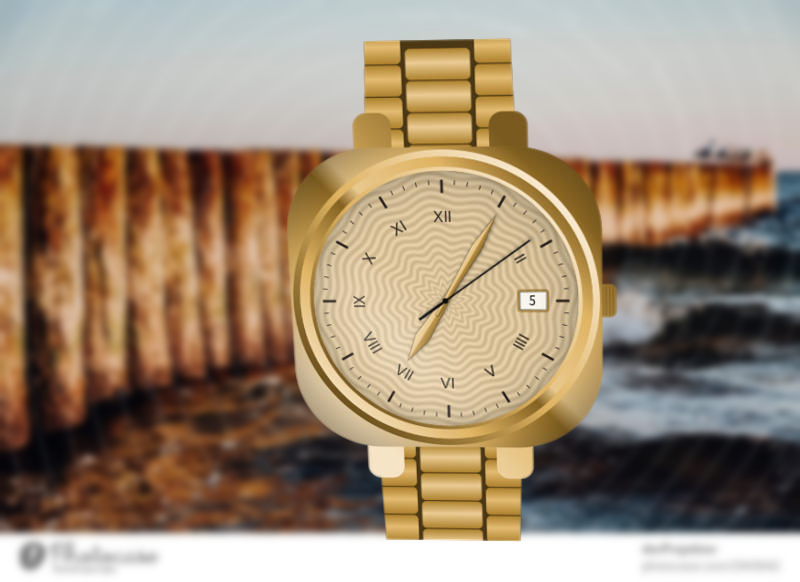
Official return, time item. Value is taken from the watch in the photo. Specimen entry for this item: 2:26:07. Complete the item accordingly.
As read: 7:05:09
